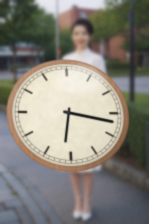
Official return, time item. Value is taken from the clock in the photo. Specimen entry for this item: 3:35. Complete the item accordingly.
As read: 6:17
